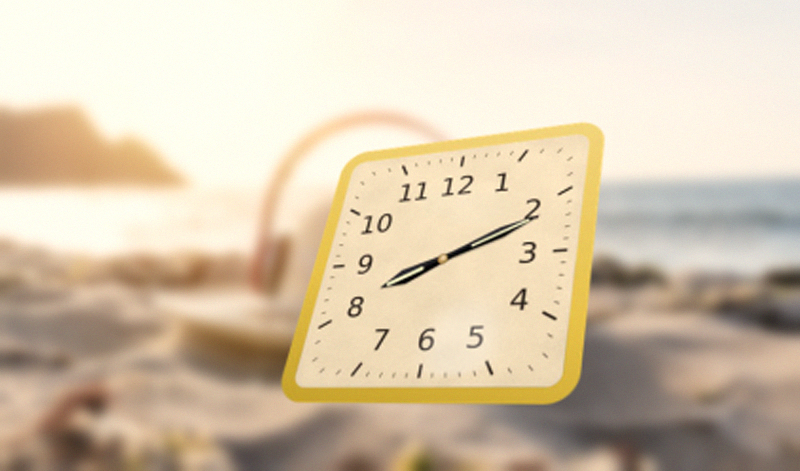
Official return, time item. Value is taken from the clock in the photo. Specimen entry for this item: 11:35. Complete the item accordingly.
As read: 8:11
